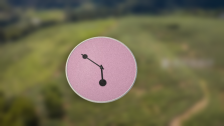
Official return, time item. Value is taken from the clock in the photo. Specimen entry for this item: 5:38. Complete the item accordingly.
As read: 5:51
